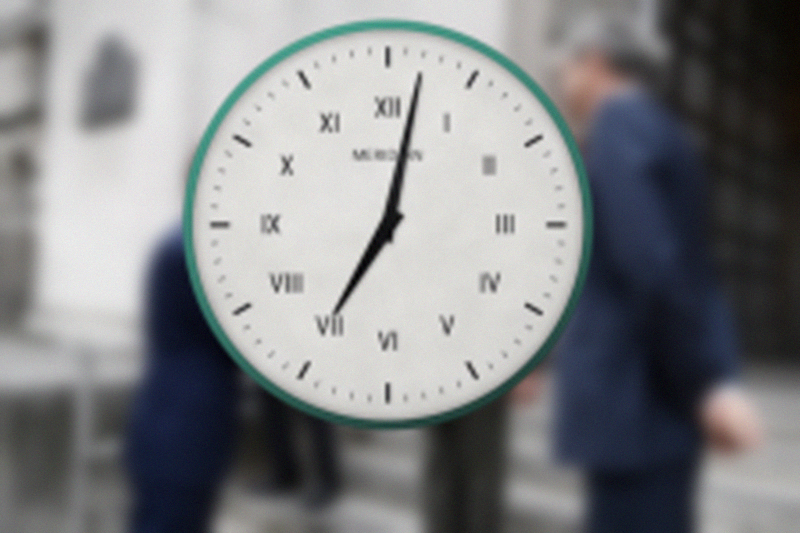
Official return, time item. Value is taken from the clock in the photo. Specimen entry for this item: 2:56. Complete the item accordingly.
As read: 7:02
